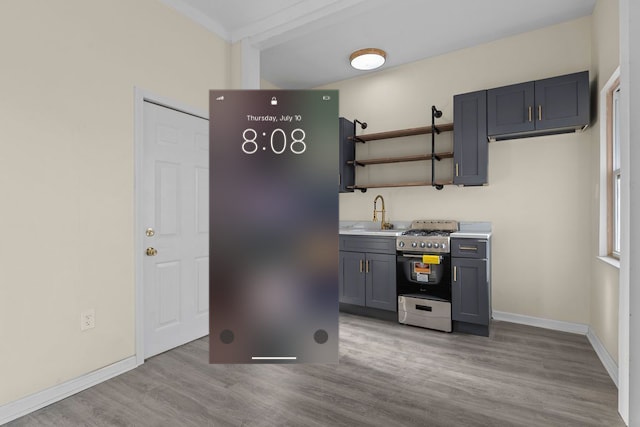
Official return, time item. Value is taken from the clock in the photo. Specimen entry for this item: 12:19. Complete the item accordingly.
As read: 8:08
